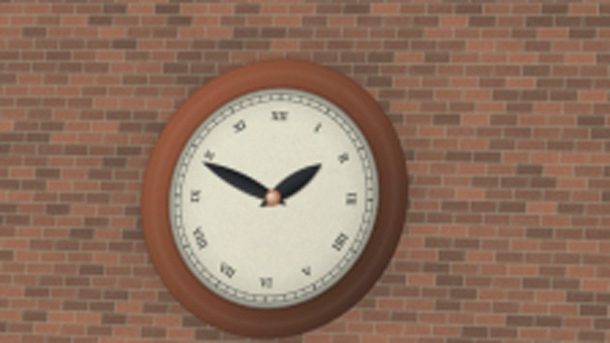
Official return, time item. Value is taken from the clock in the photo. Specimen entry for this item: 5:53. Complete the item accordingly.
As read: 1:49
